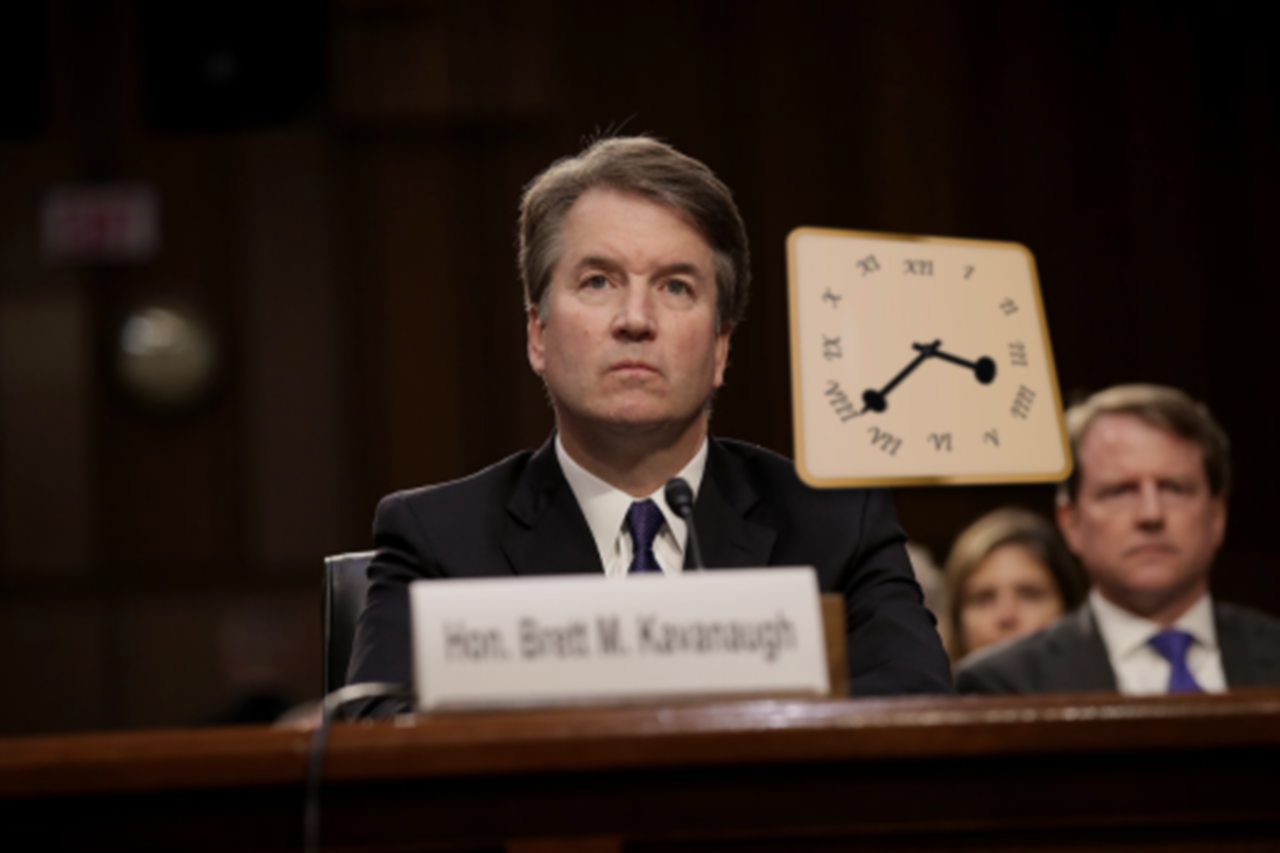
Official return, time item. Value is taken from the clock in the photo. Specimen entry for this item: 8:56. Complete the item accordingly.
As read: 3:38
